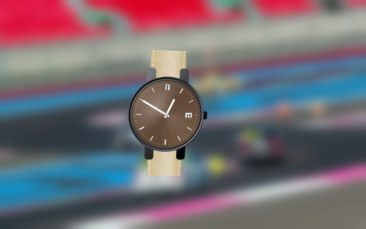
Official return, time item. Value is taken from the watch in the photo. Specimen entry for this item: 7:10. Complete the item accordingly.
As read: 12:50
